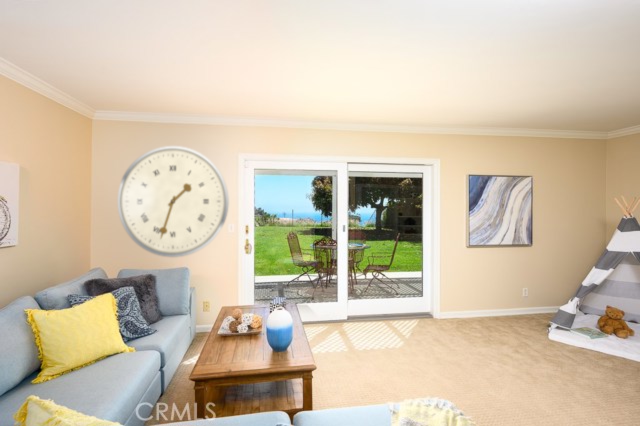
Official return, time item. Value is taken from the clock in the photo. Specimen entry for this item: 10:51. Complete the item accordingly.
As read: 1:33
